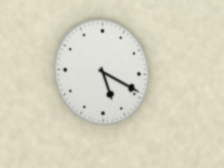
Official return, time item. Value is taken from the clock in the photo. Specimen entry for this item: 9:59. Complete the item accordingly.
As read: 5:19
